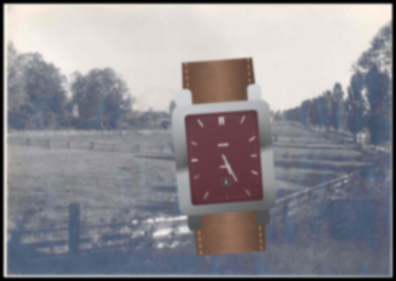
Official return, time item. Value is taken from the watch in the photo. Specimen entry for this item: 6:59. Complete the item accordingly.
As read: 5:26
